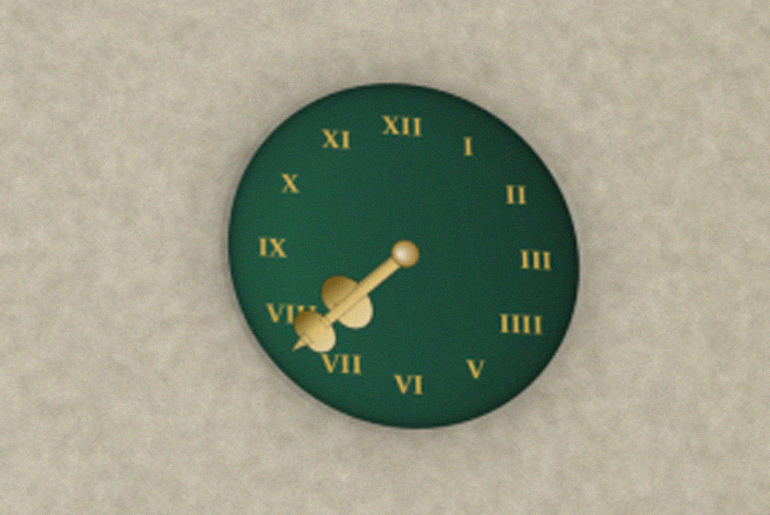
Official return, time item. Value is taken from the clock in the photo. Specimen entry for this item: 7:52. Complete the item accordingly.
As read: 7:38
